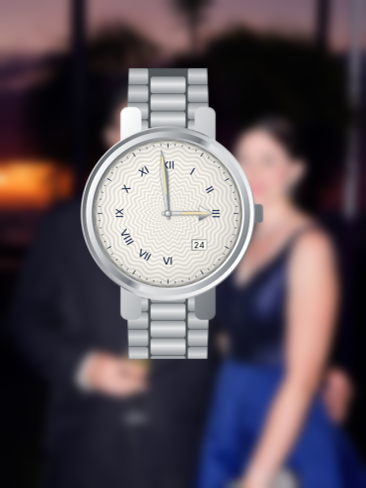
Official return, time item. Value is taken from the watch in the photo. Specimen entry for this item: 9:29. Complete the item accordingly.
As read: 2:59
